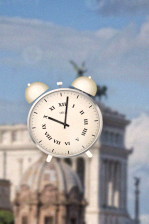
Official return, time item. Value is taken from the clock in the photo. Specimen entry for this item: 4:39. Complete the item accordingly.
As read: 10:02
